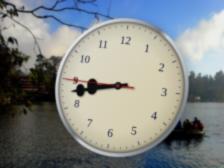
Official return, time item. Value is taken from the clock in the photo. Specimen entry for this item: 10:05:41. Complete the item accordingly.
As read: 8:42:45
